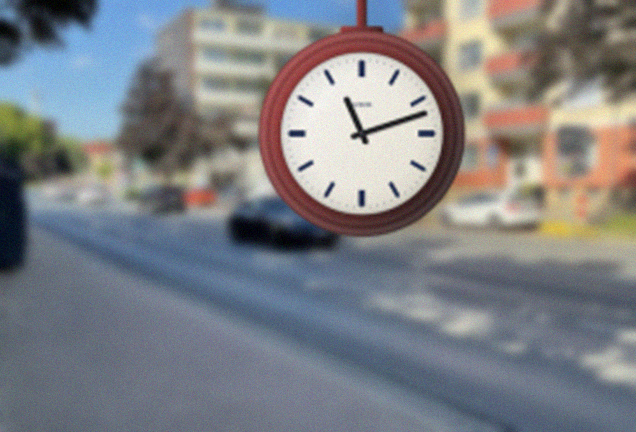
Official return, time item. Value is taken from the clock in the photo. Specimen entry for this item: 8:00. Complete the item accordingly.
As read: 11:12
